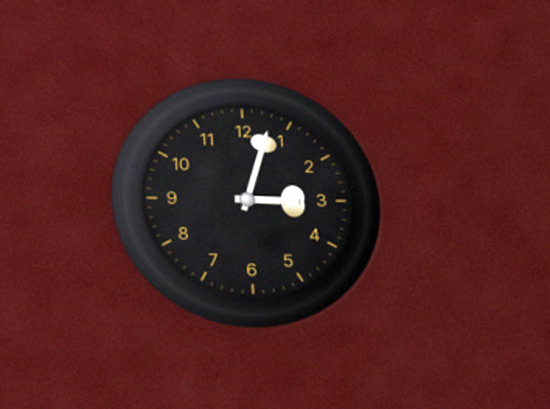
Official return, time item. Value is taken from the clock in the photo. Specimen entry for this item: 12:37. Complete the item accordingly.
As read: 3:03
